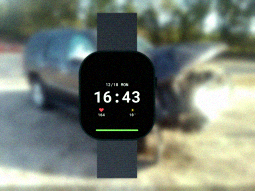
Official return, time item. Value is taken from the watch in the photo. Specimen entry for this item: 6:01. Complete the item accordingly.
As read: 16:43
